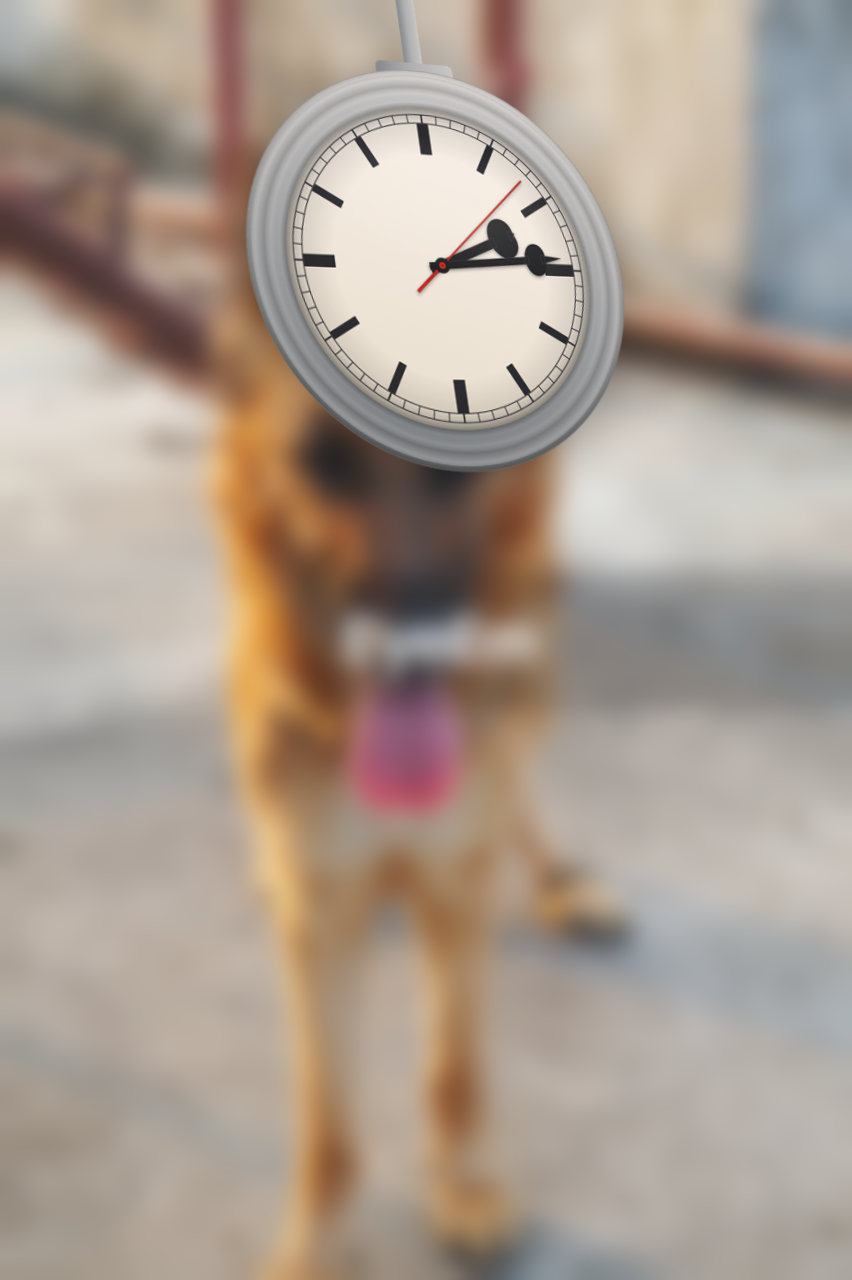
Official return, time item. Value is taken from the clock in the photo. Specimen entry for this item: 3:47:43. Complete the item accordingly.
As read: 2:14:08
